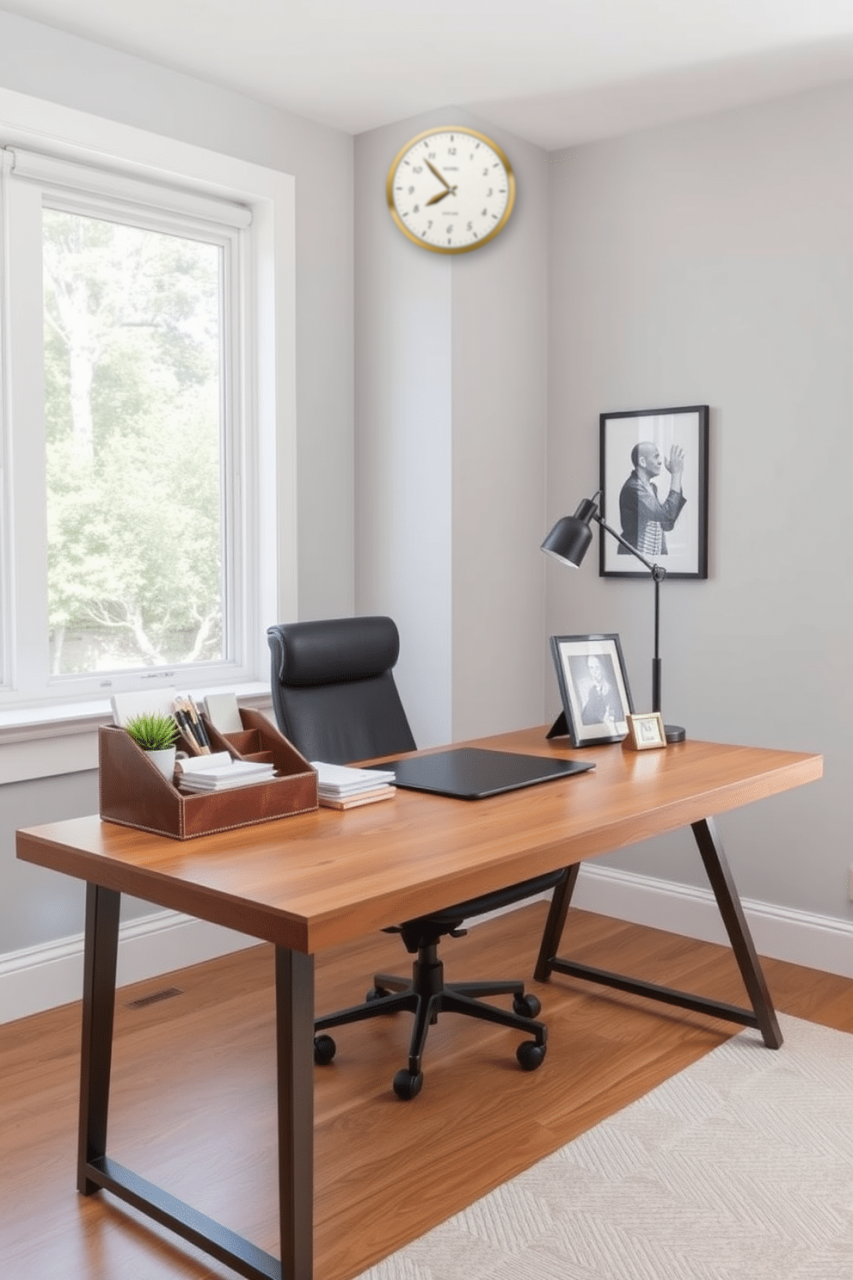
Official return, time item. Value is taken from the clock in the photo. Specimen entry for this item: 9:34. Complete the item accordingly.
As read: 7:53
